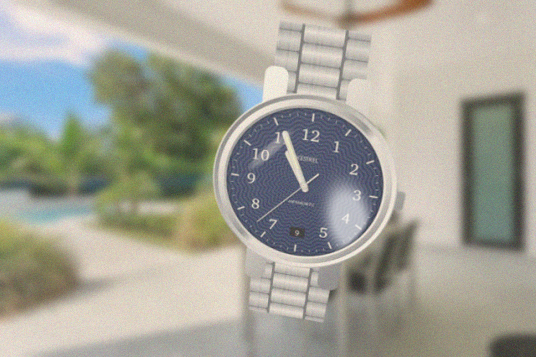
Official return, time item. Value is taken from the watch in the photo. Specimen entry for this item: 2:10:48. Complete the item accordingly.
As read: 10:55:37
